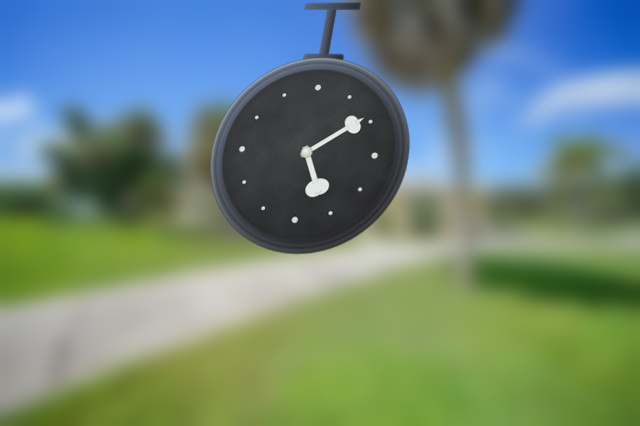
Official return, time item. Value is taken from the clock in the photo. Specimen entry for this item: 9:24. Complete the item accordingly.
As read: 5:09
